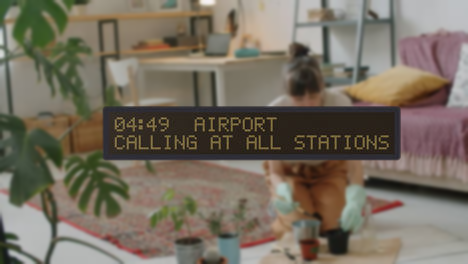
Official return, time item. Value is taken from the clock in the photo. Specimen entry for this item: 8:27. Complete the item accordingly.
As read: 4:49
